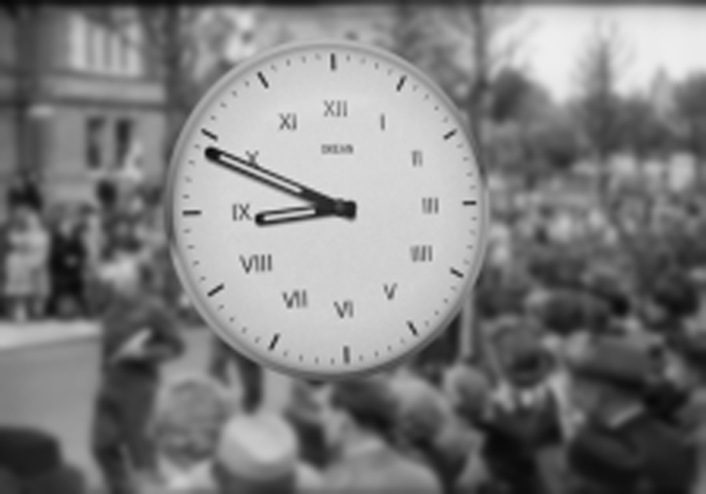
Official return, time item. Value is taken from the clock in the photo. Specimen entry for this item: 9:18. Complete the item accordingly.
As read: 8:49
